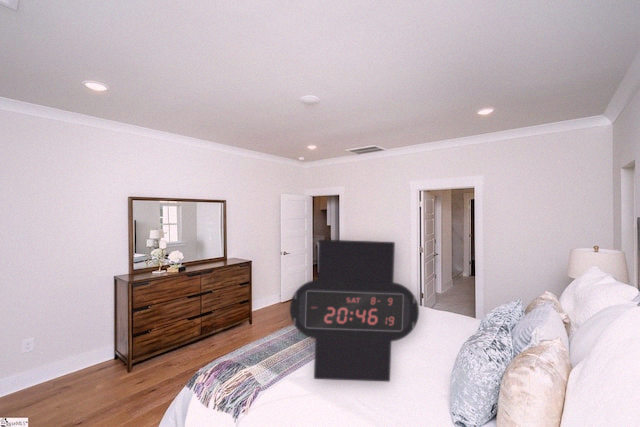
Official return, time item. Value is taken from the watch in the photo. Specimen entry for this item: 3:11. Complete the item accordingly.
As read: 20:46
